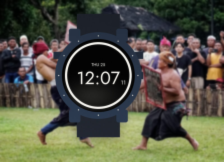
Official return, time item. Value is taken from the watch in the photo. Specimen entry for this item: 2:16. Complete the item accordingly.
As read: 12:07
